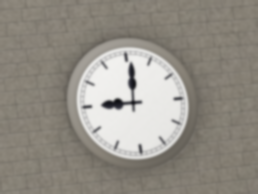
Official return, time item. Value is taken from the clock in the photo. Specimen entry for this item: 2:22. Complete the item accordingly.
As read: 9:01
